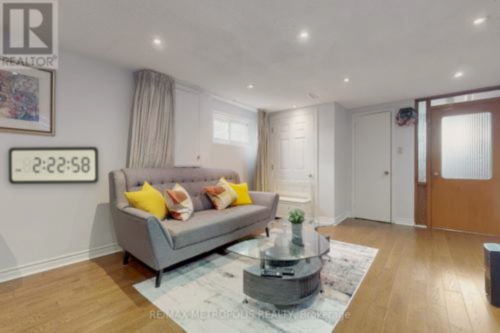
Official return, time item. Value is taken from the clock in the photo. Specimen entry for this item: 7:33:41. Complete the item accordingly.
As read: 2:22:58
